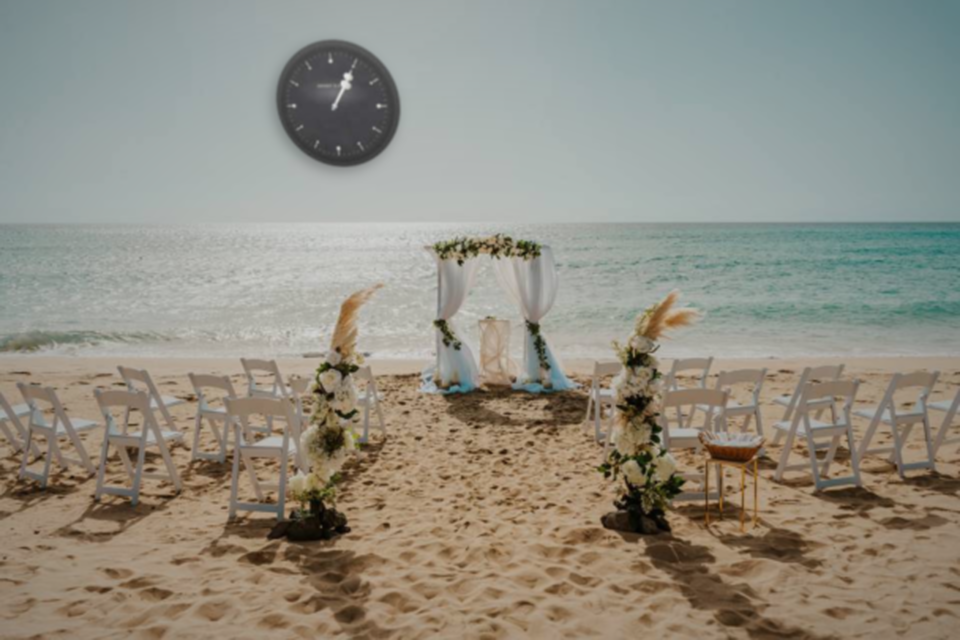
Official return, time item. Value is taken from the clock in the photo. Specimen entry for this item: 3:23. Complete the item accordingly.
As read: 1:05
